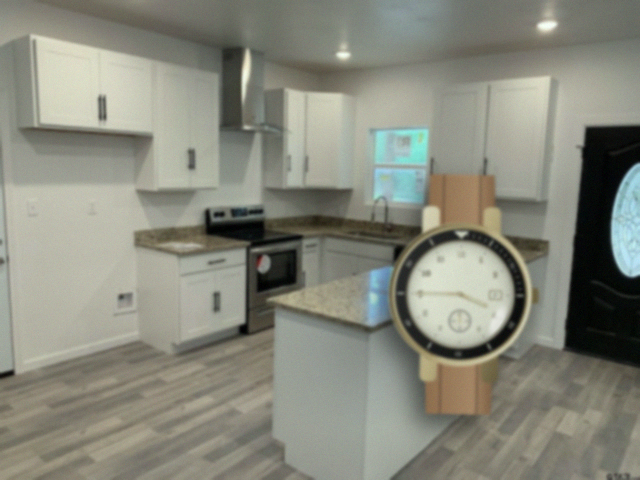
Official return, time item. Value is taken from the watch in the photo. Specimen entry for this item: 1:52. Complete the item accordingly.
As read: 3:45
